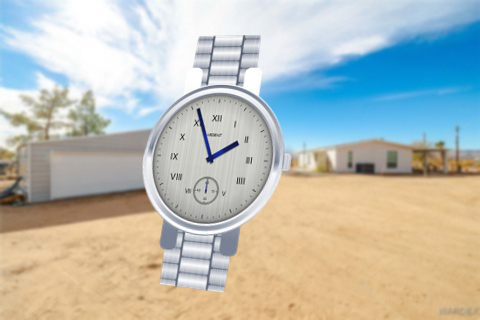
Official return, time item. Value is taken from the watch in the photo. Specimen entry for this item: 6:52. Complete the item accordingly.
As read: 1:56
